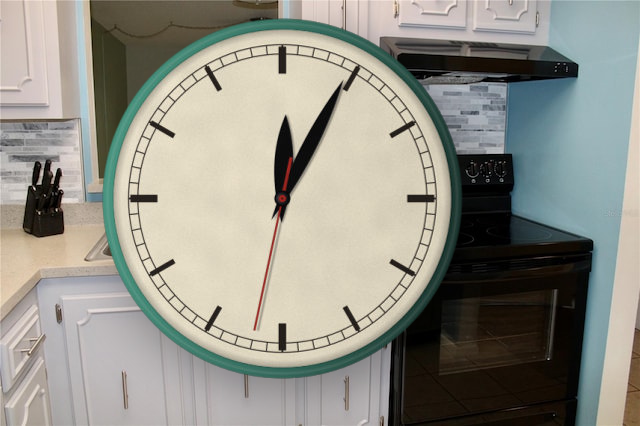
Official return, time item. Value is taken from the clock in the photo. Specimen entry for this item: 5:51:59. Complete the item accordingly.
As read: 12:04:32
